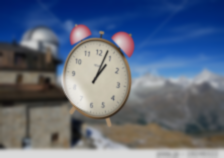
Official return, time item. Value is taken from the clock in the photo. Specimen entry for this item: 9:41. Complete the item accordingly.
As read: 1:03
